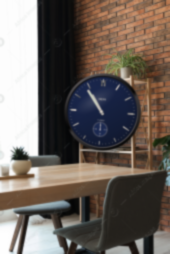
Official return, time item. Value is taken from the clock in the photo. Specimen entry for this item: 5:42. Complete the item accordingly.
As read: 10:54
